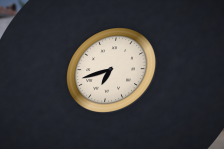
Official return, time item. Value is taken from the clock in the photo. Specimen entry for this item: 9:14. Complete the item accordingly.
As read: 6:42
